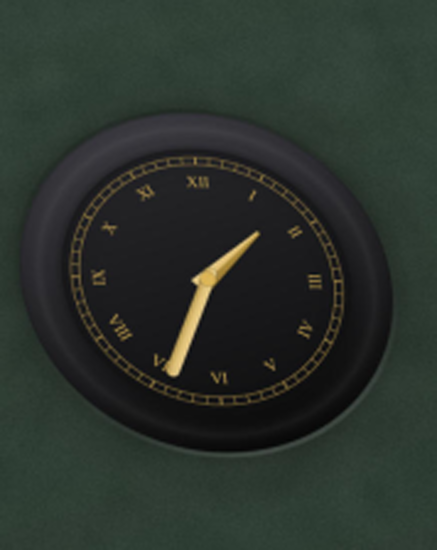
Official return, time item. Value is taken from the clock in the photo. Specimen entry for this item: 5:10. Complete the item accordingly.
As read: 1:34
